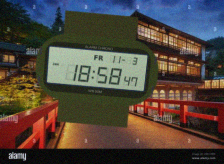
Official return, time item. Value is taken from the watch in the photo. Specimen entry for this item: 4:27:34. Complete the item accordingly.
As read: 18:58:47
